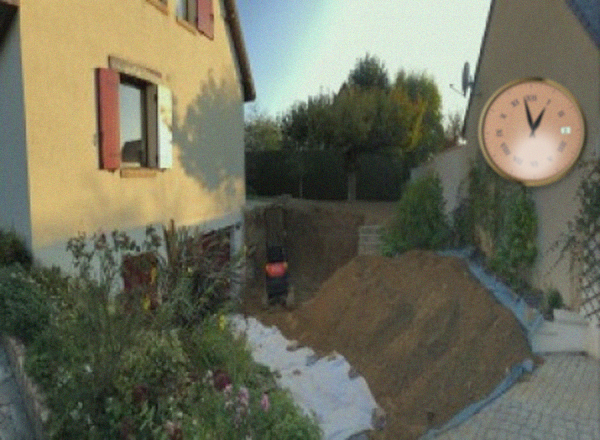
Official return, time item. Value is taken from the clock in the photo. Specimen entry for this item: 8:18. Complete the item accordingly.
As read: 12:58
